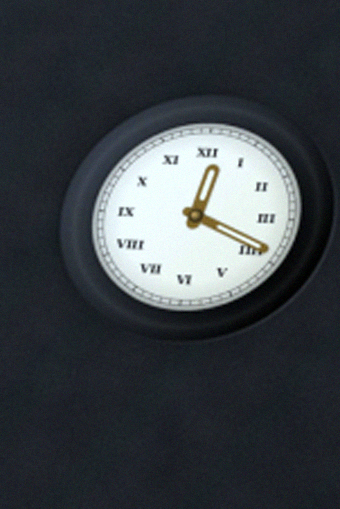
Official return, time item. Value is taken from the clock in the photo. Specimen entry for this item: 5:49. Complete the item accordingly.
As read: 12:19
